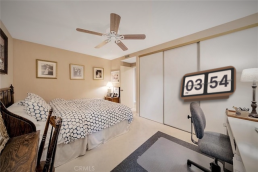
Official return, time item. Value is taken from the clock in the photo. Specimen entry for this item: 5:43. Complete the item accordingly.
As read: 3:54
